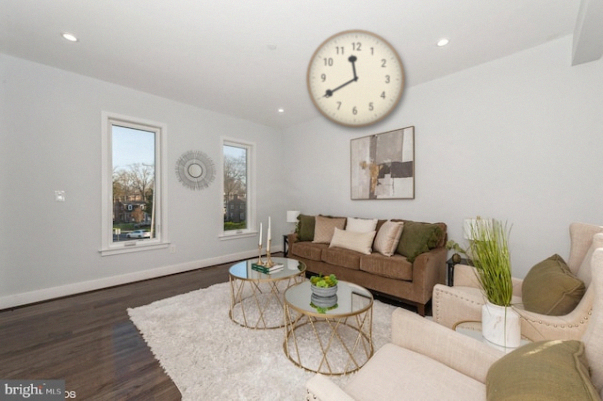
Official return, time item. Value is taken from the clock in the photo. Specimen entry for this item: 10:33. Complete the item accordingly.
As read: 11:40
